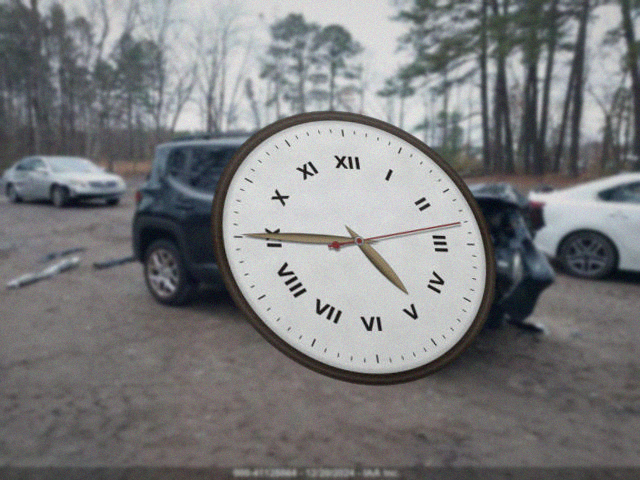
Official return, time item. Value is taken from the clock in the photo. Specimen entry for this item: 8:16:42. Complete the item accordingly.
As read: 4:45:13
